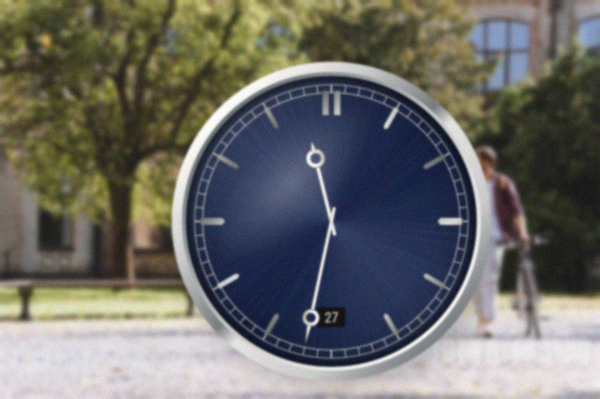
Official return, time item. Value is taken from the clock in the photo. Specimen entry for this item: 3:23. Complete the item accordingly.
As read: 11:32
